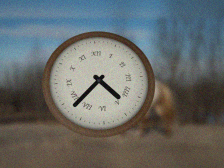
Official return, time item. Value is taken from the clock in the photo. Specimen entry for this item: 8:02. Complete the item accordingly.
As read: 4:38
